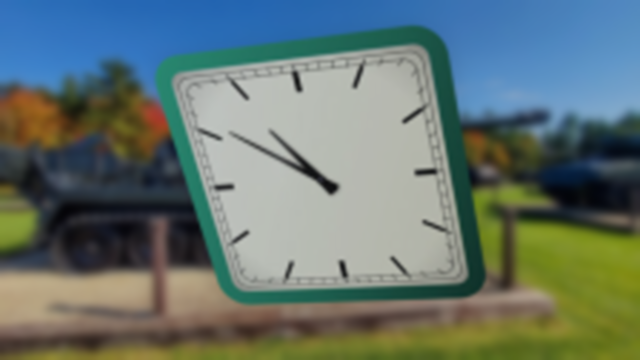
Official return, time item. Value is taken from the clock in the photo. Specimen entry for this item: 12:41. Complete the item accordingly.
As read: 10:51
